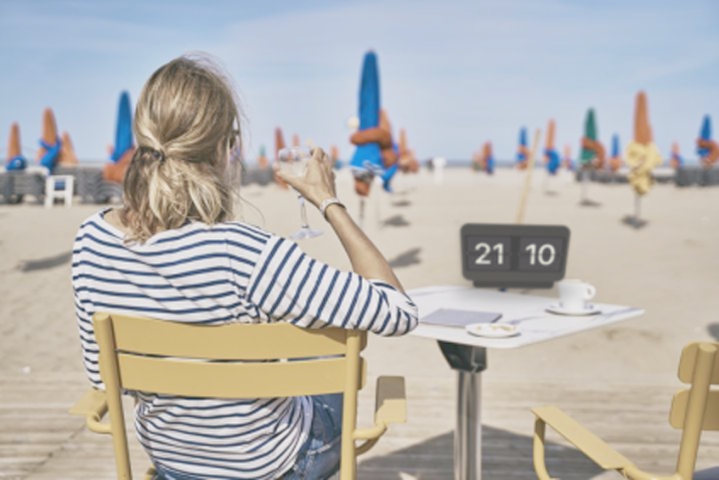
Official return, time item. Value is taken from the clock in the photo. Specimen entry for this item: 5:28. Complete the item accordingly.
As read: 21:10
